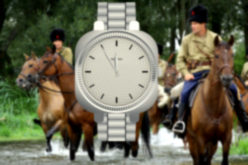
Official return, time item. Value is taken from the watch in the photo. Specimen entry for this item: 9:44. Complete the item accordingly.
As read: 11:55
